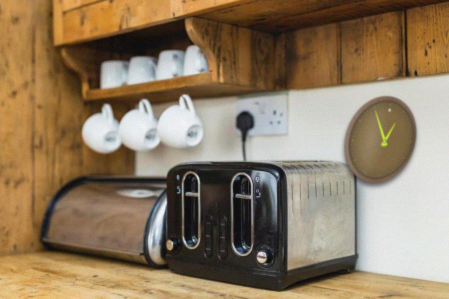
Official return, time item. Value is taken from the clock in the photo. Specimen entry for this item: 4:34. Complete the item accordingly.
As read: 12:55
